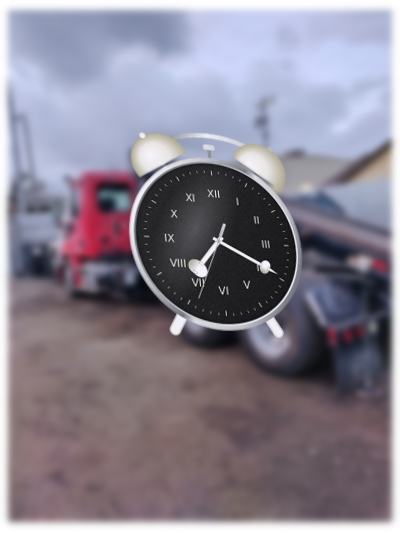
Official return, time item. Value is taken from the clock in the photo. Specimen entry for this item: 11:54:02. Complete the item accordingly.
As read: 7:19:34
